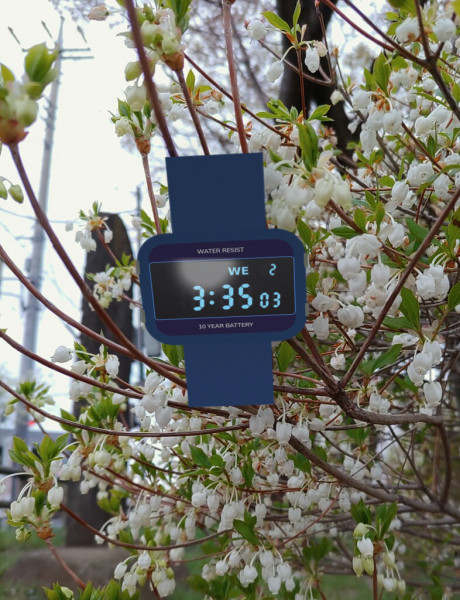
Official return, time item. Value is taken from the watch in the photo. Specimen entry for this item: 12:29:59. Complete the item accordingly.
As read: 3:35:03
